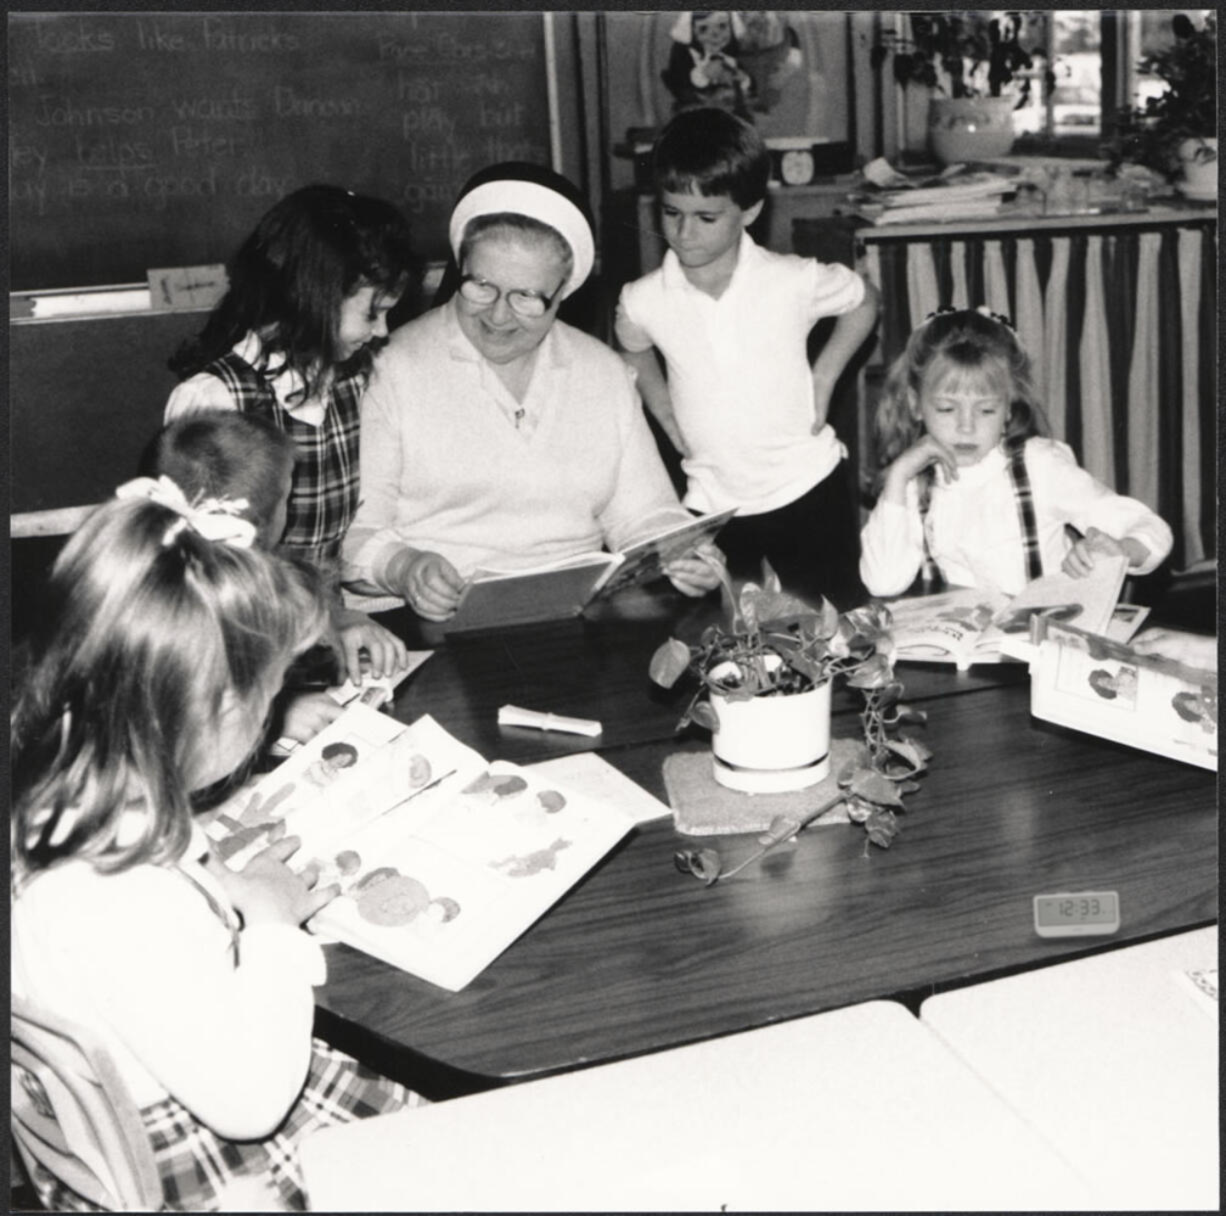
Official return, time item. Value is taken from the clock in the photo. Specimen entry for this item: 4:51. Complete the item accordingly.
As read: 12:33
